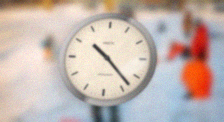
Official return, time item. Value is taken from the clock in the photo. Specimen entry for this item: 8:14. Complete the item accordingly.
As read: 10:23
